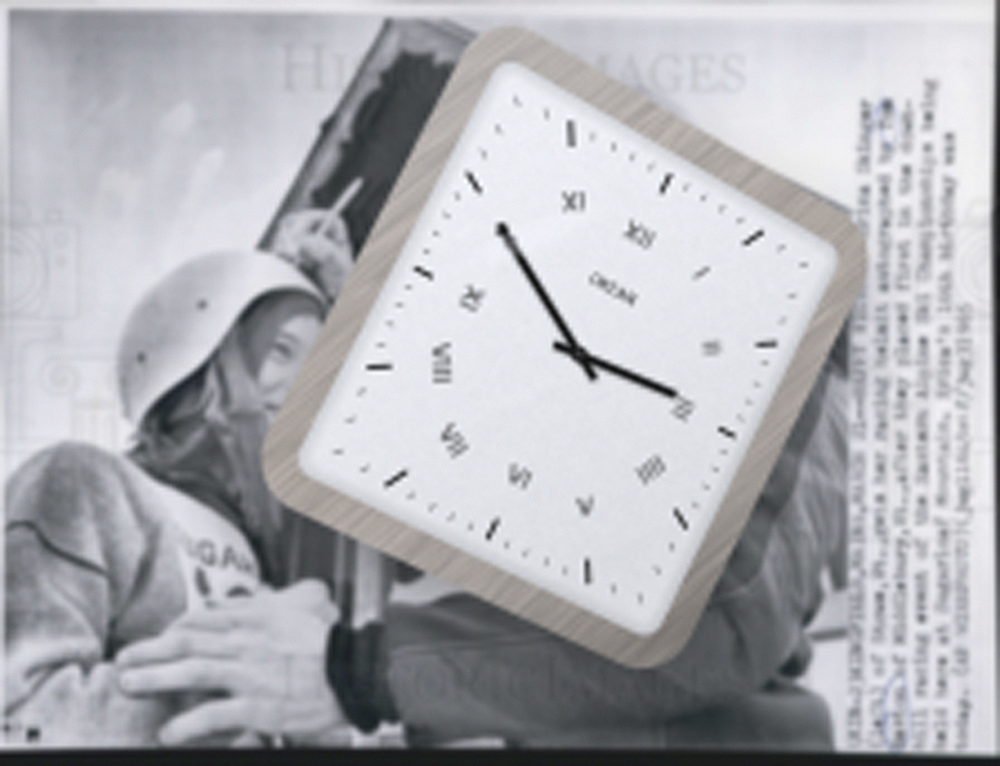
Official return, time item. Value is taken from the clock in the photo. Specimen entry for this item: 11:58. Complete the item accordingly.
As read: 2:50
